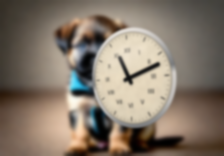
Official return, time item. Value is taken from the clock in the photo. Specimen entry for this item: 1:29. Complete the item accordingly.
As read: 11:12
